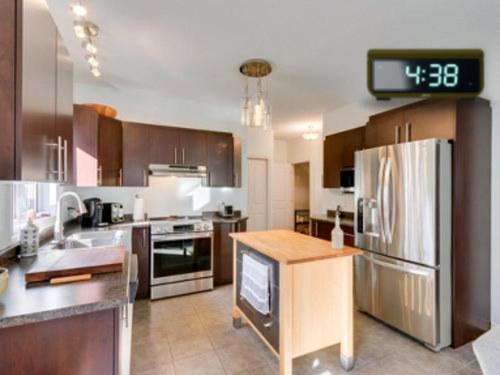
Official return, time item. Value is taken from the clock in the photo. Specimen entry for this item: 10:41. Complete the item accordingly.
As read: 4:38
